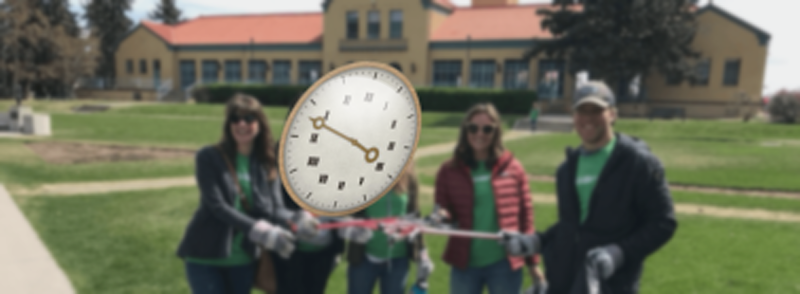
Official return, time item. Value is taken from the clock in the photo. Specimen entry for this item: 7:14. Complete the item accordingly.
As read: 3:48
